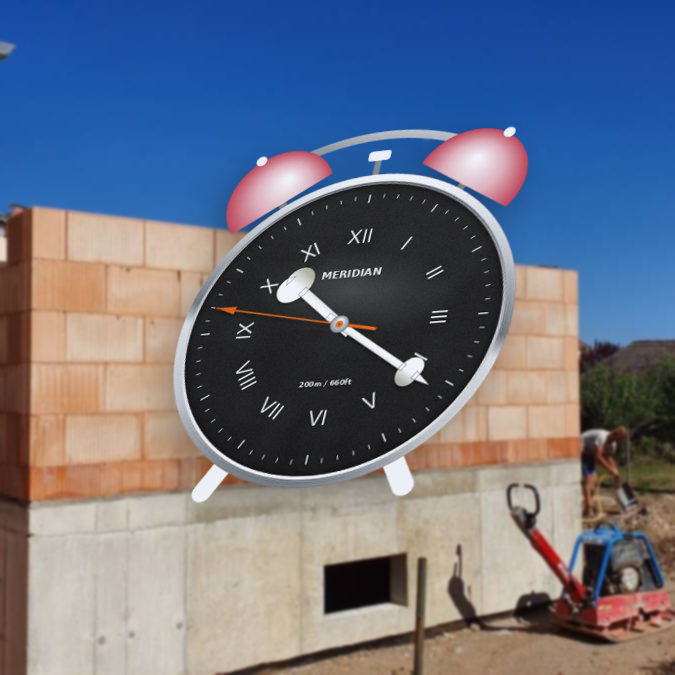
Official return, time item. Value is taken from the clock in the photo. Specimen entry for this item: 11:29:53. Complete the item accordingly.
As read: 10:20:47
